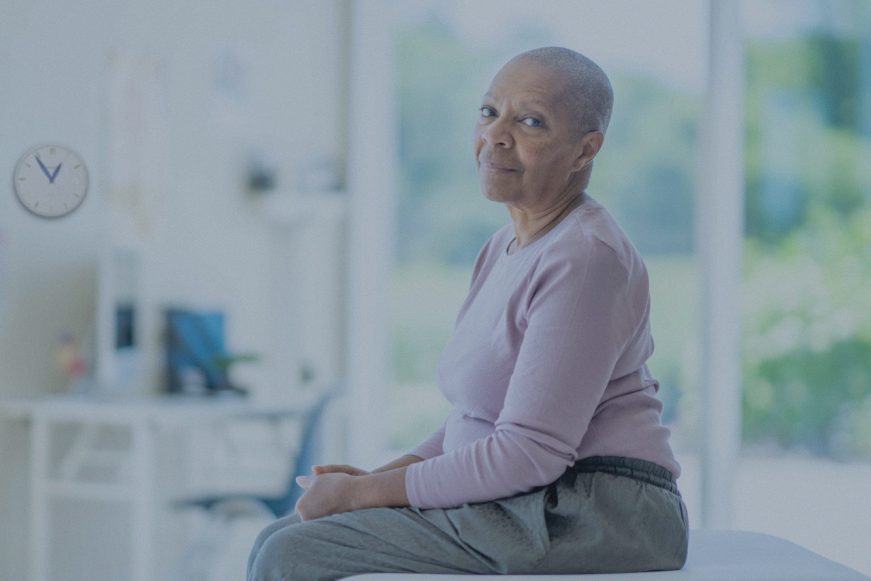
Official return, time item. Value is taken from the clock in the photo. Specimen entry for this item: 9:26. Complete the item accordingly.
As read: 12:54
